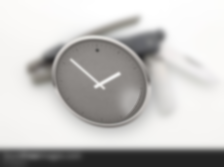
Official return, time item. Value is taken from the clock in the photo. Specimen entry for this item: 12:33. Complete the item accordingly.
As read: 1:52
